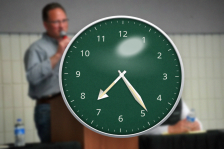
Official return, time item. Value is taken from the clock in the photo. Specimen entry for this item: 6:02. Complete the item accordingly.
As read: 7:24
